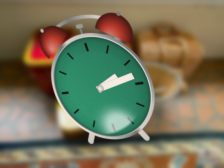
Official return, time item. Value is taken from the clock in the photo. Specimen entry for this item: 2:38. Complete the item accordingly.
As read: 2:13
